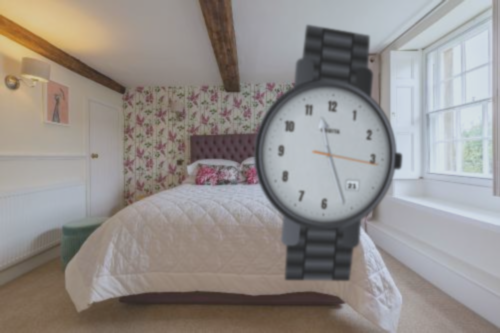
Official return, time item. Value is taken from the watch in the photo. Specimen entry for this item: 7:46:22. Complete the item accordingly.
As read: 11:26:16
